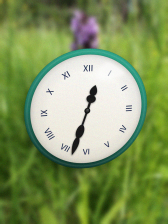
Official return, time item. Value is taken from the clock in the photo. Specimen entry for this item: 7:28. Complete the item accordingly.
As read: 12:33
